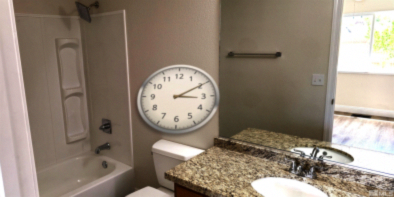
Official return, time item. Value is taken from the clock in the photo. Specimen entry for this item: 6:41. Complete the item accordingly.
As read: 3:10
